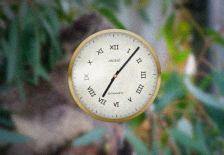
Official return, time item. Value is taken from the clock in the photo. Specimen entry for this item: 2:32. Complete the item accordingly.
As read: 7:07
